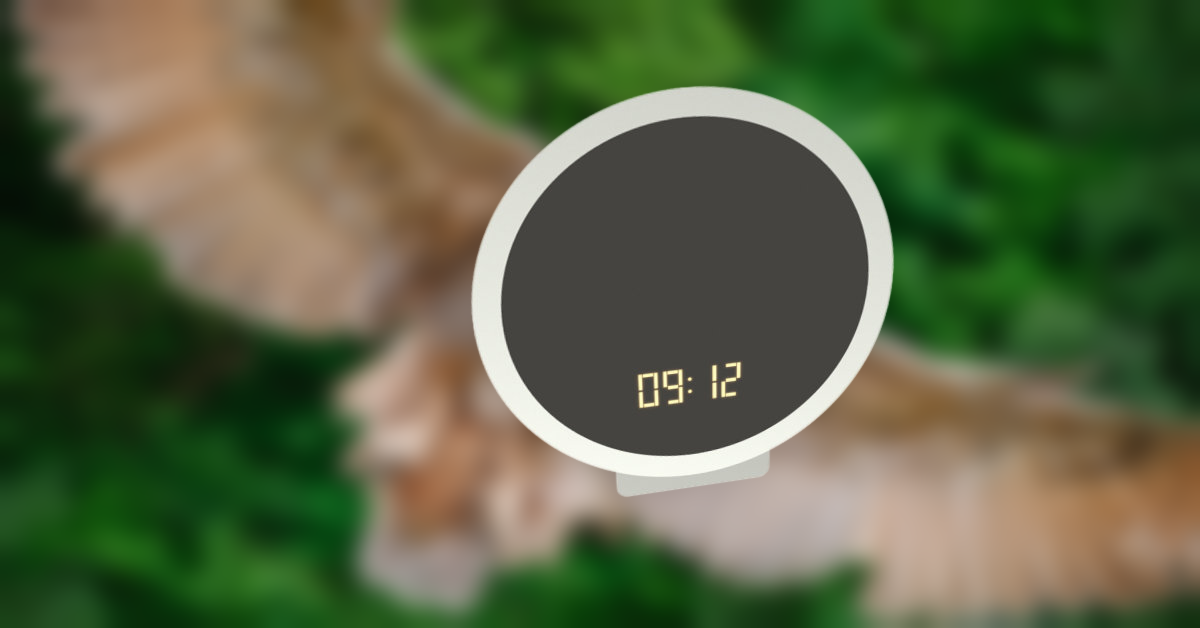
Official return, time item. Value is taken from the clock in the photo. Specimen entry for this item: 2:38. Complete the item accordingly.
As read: 9:12
